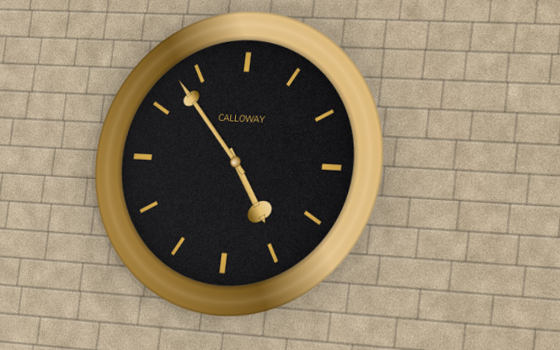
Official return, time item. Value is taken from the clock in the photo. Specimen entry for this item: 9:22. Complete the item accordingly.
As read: 4:53
